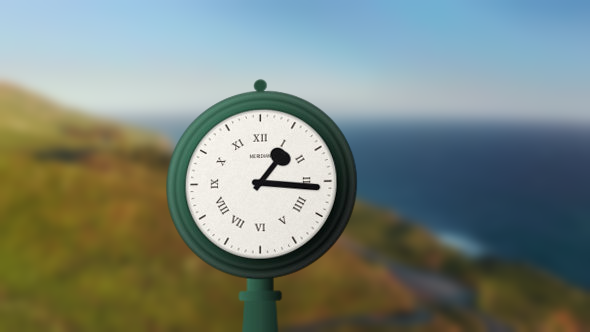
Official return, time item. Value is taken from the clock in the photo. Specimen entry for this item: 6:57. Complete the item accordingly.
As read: 1:16
